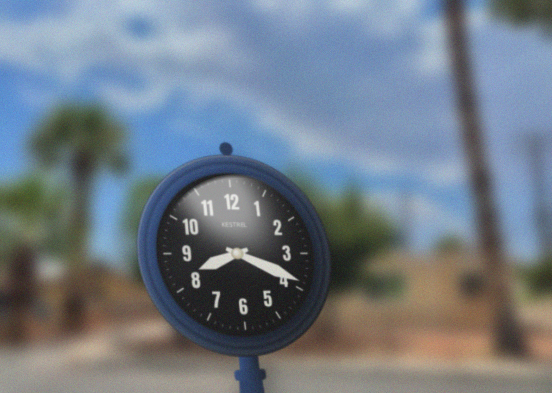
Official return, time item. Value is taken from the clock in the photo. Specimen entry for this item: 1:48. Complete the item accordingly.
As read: 8:19
